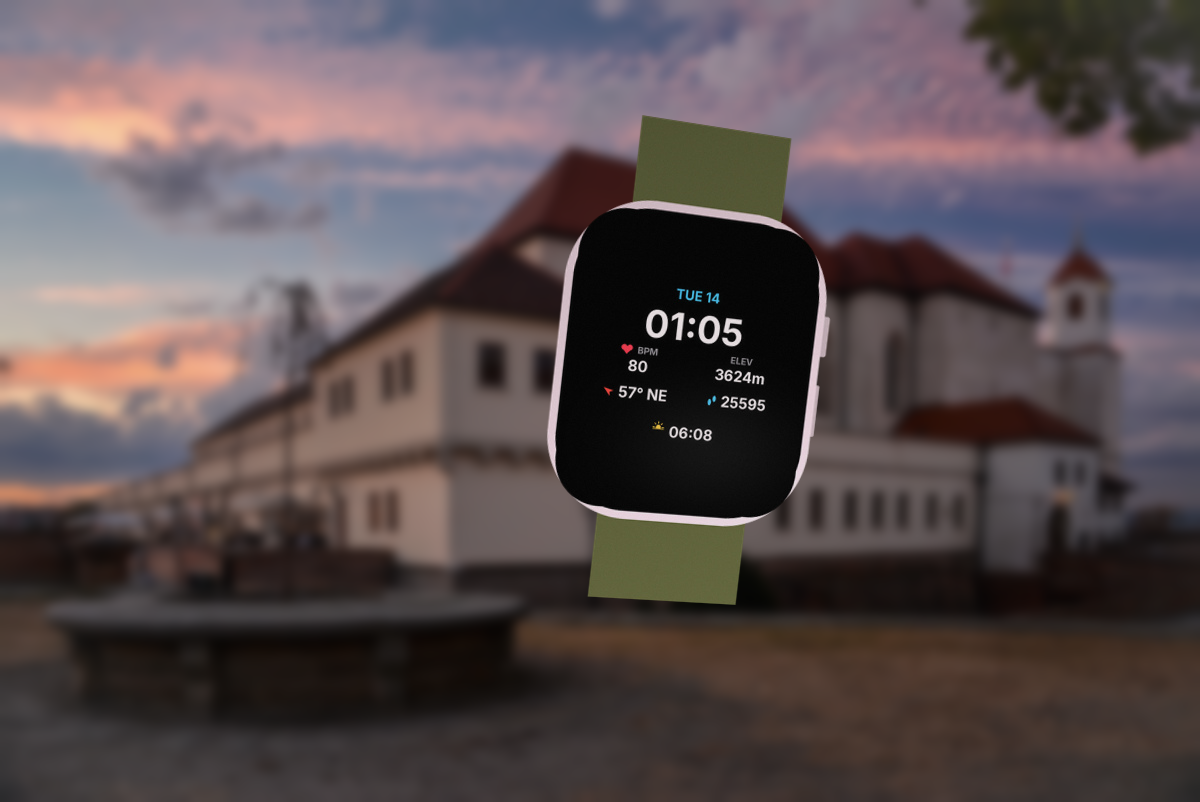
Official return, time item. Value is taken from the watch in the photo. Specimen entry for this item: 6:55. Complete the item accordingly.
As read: 1:05
